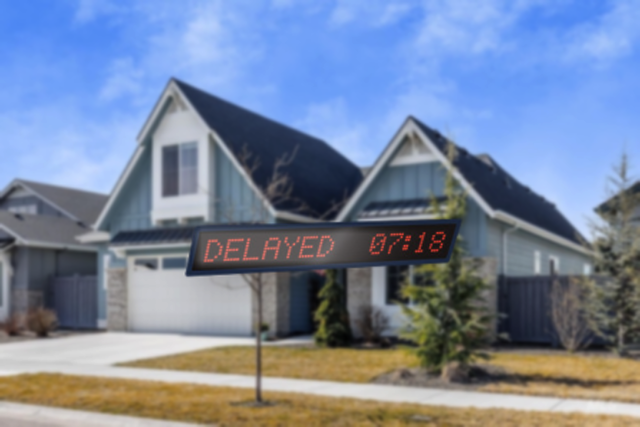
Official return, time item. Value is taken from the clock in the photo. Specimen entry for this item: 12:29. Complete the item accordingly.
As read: 7:18
